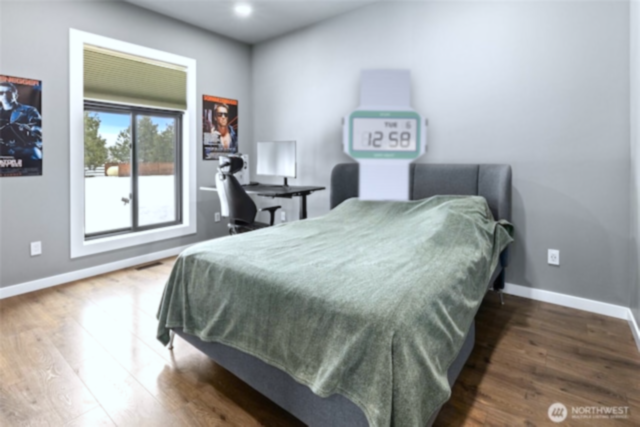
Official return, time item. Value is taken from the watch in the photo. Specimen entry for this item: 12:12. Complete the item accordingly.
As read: 12:58
